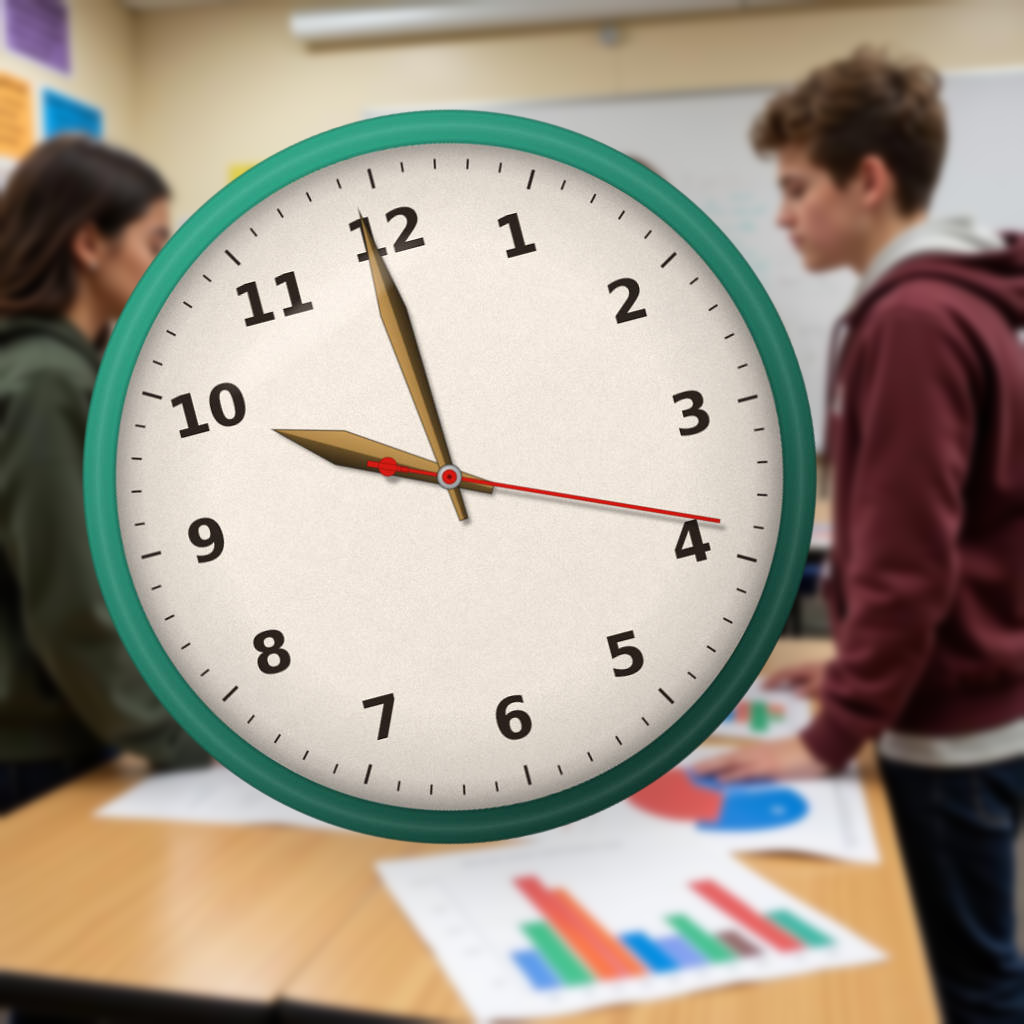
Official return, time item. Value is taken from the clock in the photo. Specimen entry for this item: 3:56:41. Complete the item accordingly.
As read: 9:59:19
